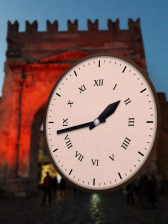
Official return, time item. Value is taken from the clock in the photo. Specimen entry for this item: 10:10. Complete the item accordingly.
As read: 1:43
